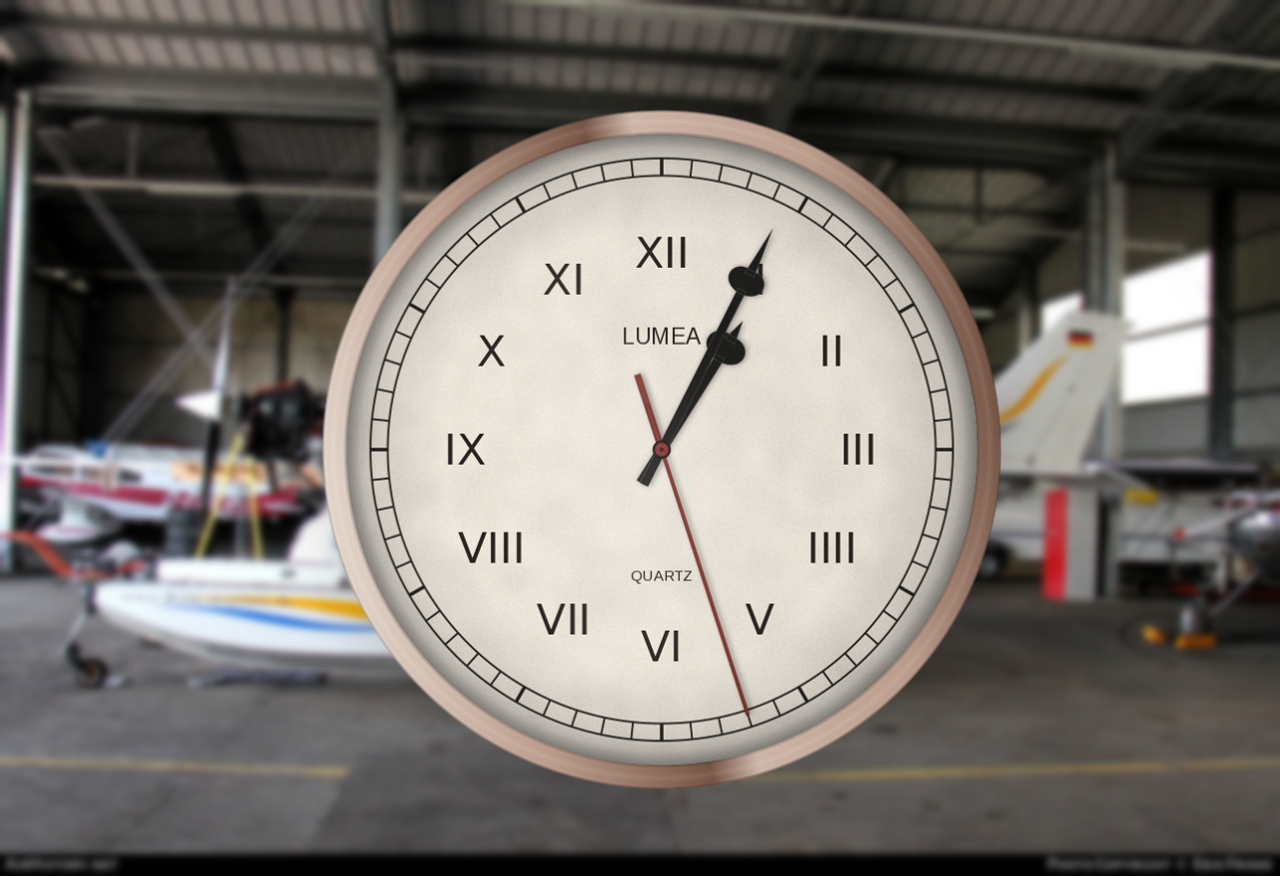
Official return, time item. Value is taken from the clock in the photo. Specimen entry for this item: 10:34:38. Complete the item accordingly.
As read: 1:04:27
